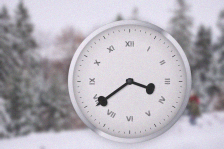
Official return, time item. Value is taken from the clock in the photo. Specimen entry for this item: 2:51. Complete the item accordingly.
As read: 3:39
